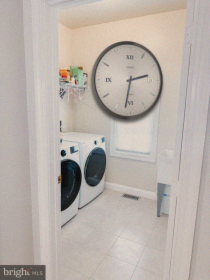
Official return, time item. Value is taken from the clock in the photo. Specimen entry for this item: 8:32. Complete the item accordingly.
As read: 2:32
